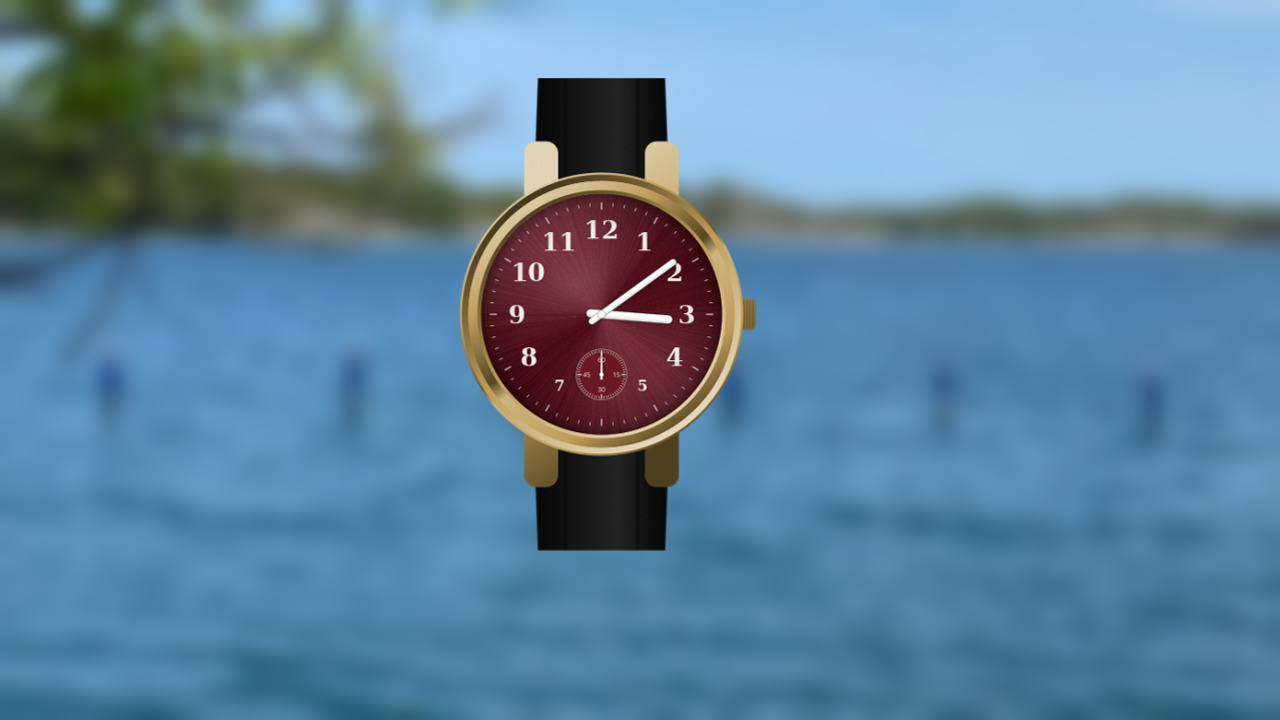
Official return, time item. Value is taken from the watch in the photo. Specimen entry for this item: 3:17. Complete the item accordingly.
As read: 3:09
